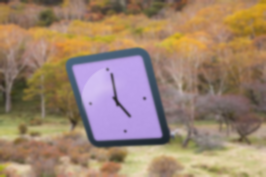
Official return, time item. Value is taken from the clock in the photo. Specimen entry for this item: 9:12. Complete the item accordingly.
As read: 5:01
